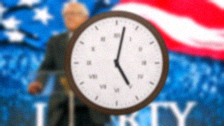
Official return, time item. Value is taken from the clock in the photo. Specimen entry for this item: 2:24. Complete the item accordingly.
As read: 5:02
